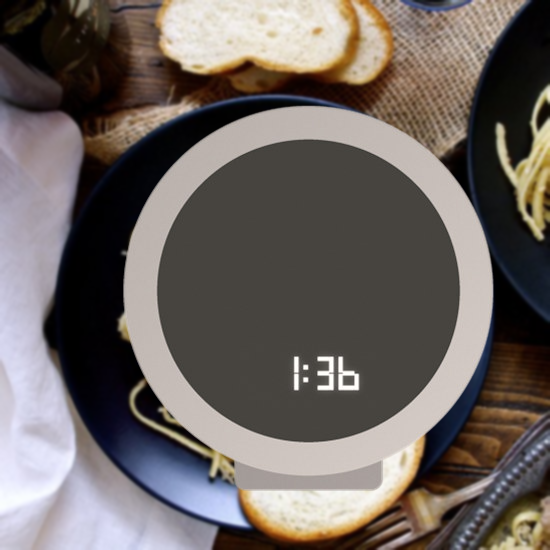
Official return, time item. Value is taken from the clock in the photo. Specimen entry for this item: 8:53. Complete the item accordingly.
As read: 1:36
